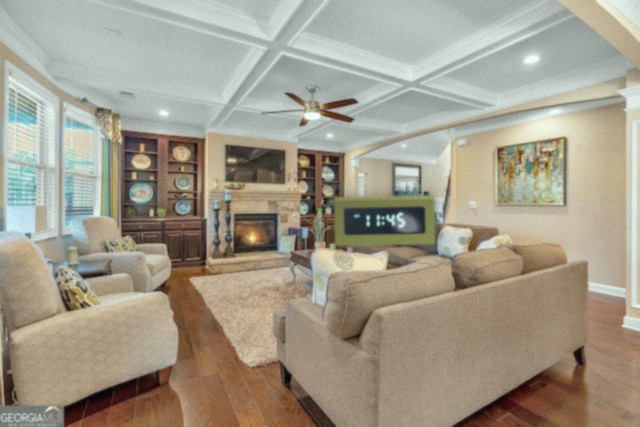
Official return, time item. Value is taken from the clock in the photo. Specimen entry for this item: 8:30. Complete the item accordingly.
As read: 11:45
